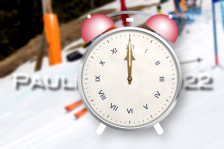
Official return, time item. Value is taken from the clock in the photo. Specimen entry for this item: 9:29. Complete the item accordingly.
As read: 12:00
